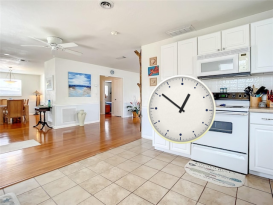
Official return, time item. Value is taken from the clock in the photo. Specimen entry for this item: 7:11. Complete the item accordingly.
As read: 12:51
